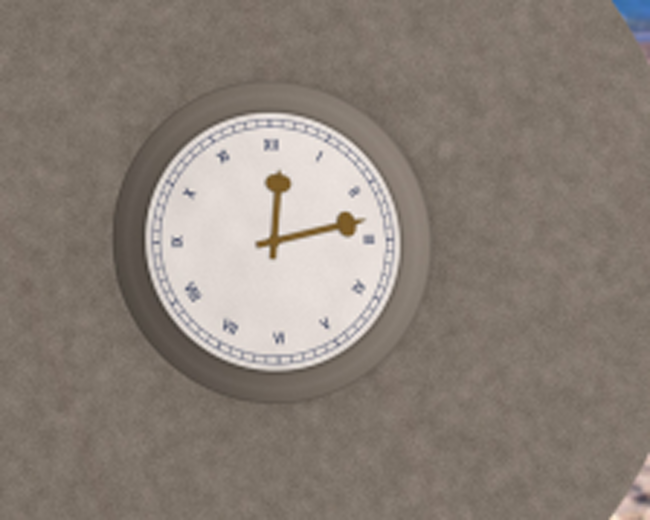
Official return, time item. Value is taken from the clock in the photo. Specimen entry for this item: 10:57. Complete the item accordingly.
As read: 12:13
